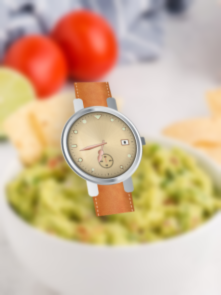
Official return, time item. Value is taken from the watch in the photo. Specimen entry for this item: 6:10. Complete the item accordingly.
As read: 6:43
